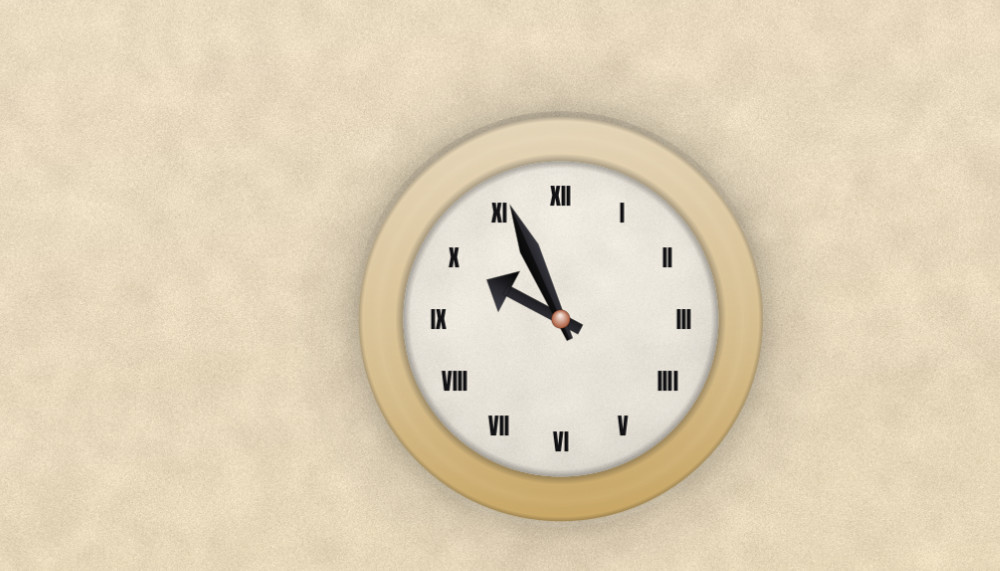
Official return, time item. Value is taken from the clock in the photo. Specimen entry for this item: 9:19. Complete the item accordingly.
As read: 9:56
